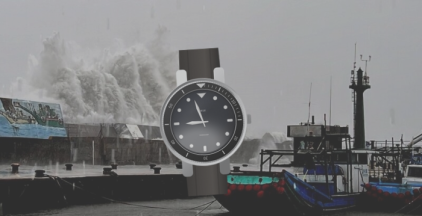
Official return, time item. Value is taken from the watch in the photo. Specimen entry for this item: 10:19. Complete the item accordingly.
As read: 8:57
